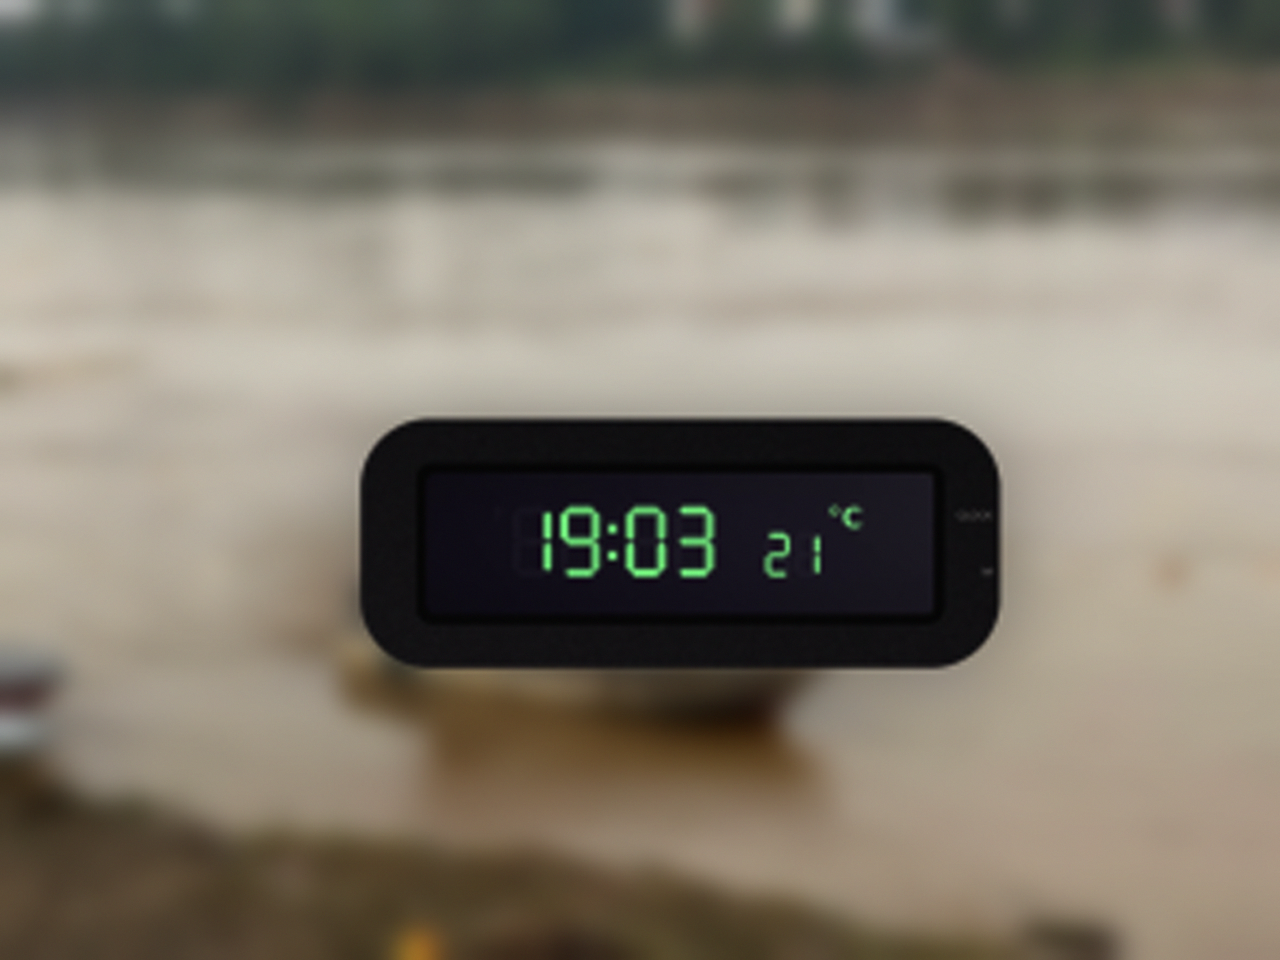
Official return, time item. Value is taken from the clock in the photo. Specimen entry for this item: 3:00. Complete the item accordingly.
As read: 19:03
